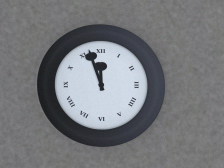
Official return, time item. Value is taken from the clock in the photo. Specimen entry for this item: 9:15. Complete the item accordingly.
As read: 11:57
